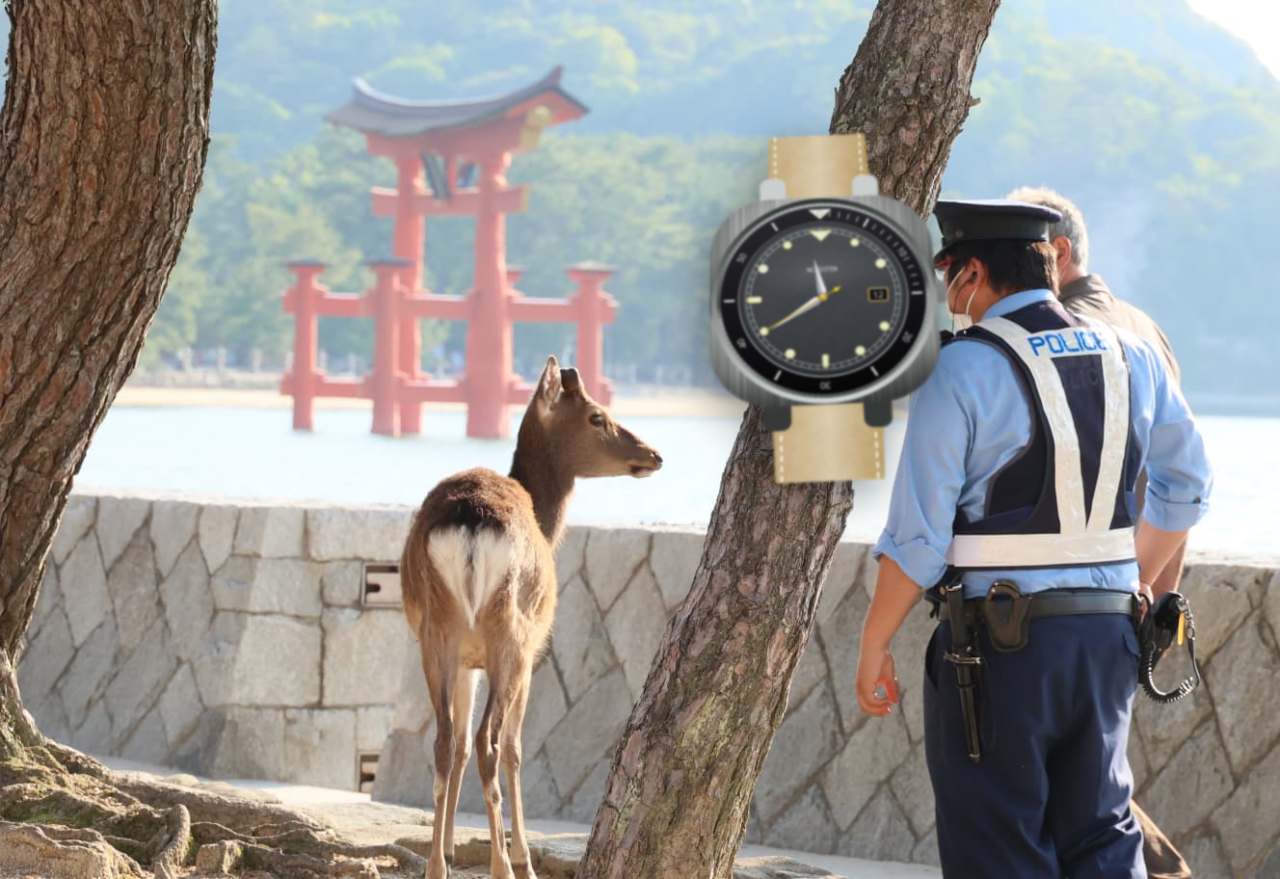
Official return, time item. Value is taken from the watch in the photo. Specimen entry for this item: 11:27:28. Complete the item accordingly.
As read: 11:39:40
